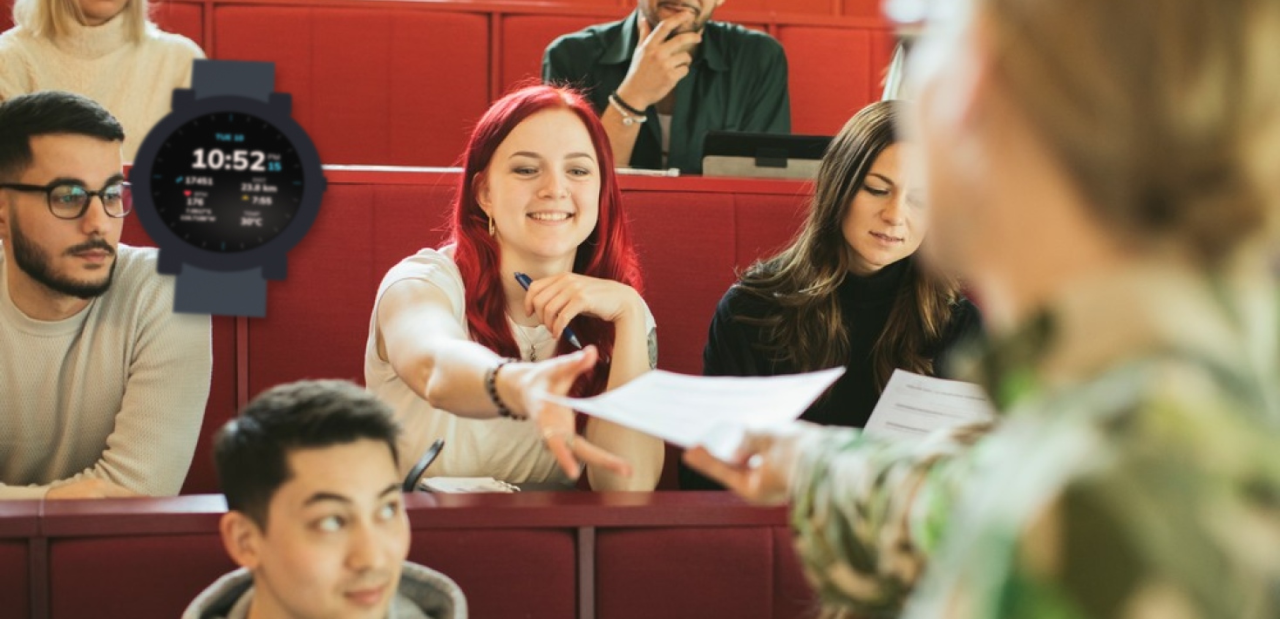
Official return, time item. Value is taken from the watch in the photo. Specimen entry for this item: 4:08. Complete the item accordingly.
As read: 10:52
